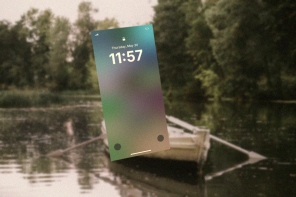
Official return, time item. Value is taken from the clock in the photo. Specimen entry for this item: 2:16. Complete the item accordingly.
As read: 11:57
